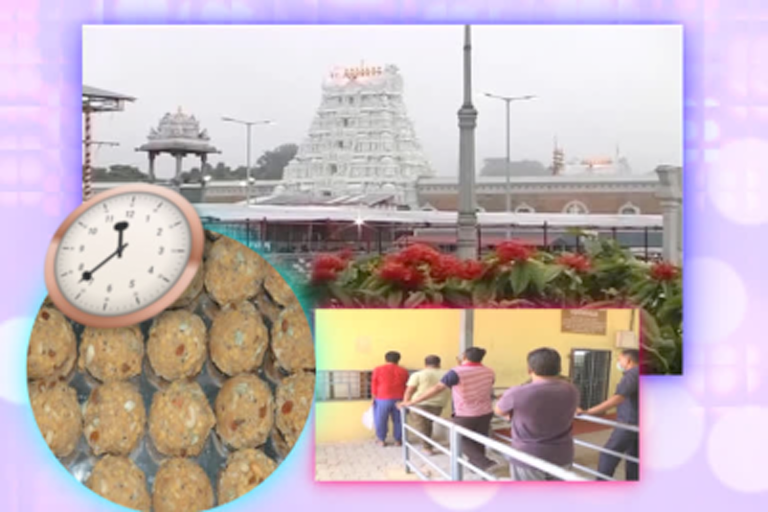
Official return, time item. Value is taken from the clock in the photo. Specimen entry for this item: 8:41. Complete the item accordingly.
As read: 11:37
